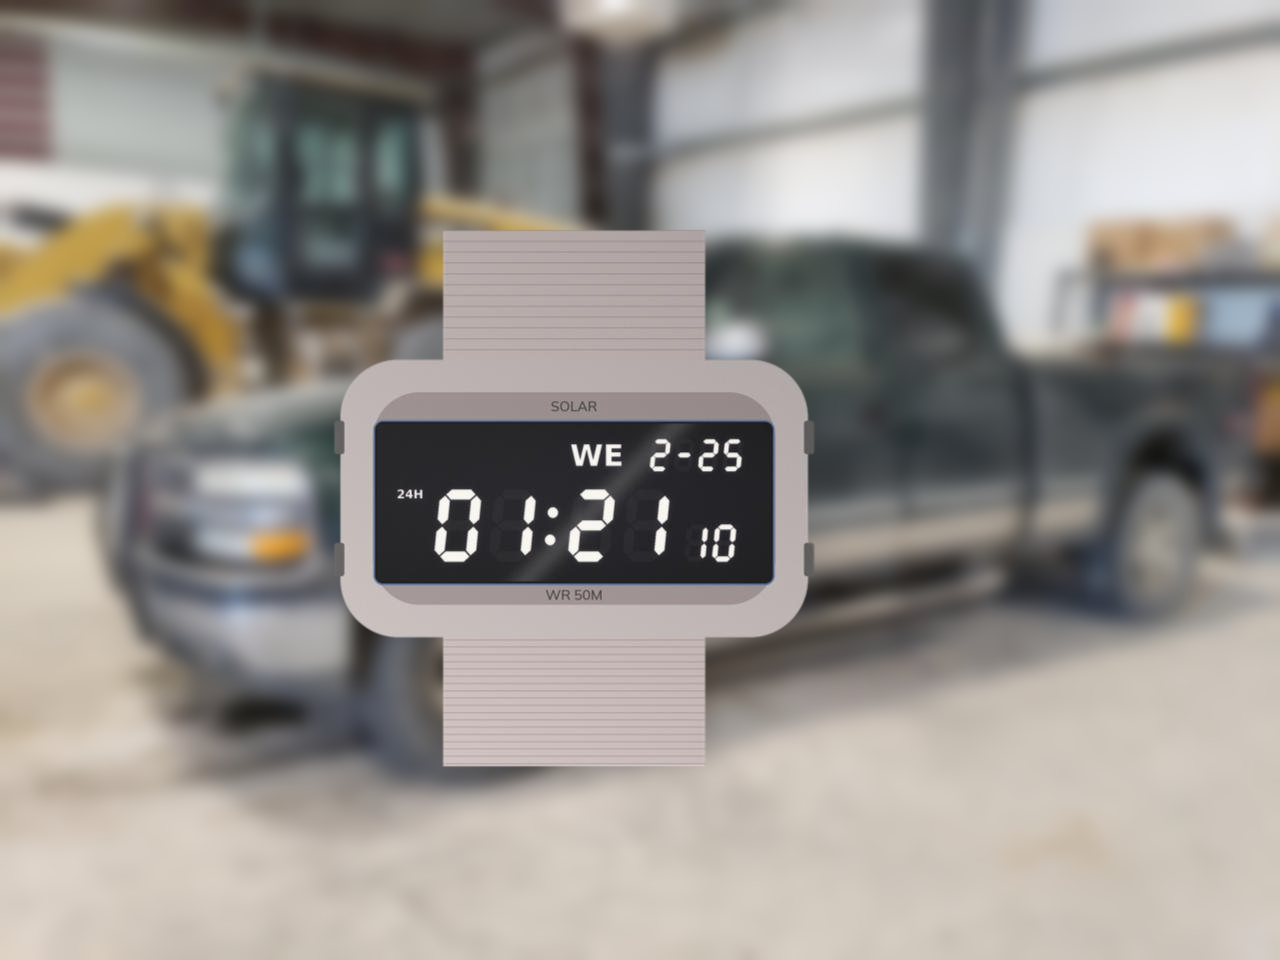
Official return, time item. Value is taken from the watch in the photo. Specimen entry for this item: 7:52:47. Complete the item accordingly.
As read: 1:21:10
